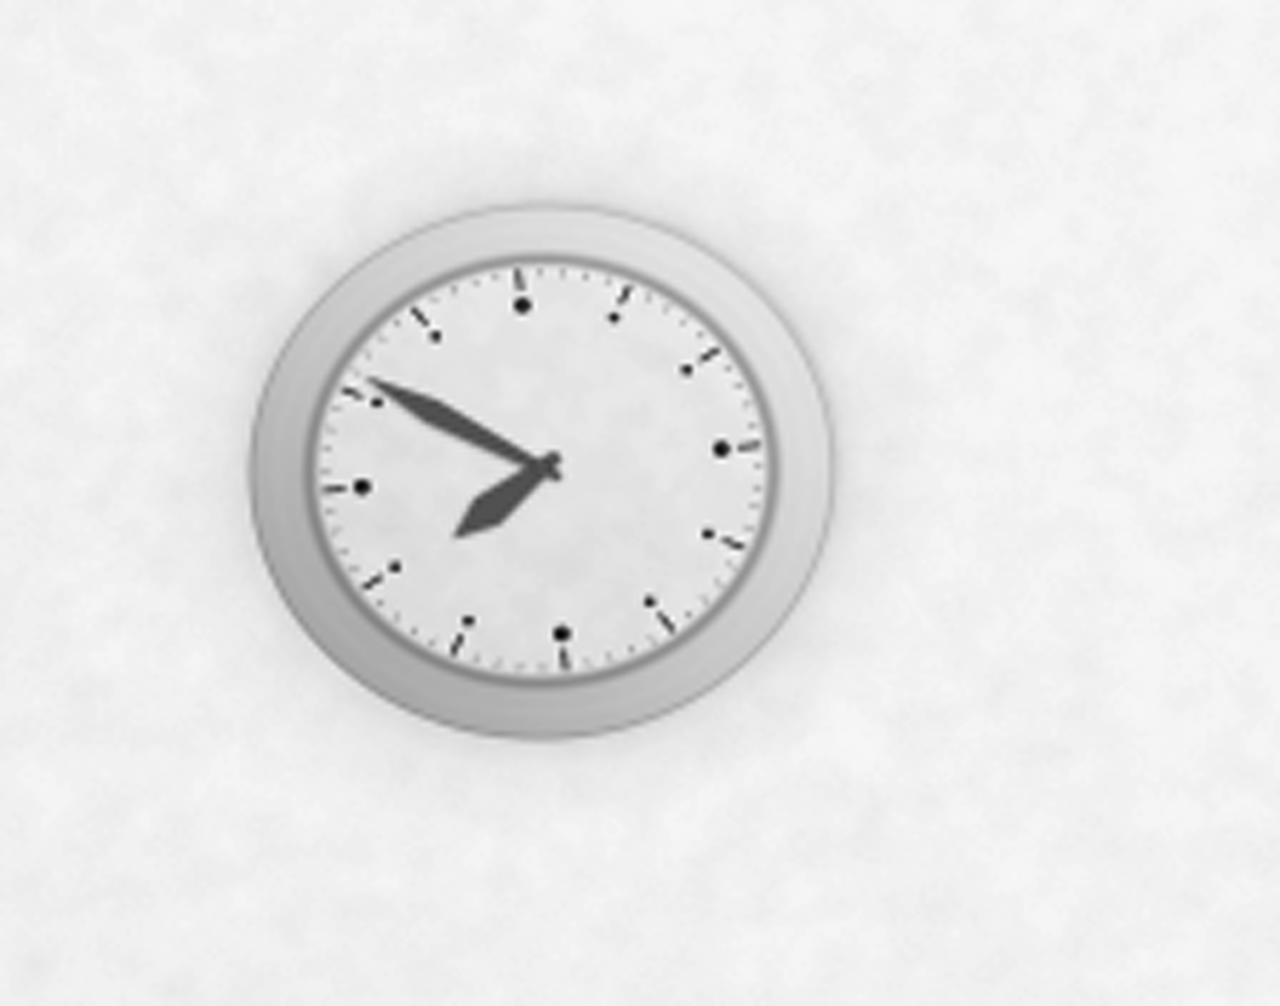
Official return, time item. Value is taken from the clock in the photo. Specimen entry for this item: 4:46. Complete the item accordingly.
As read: 7:51
